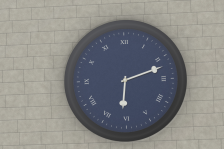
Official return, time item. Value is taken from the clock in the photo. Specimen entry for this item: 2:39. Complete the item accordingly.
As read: 6:12
